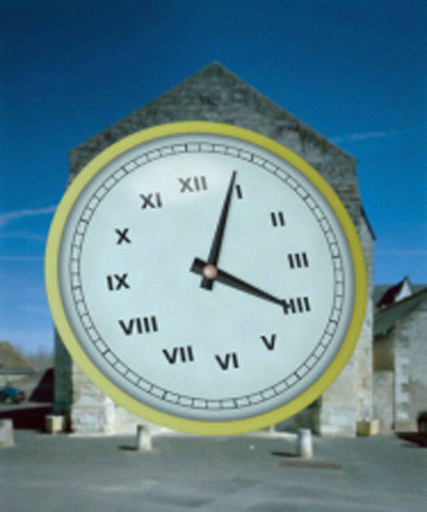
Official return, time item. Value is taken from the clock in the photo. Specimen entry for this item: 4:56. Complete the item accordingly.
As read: 4:04
